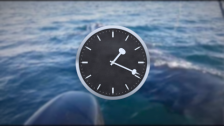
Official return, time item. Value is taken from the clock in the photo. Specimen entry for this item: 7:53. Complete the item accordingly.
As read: 1:19
